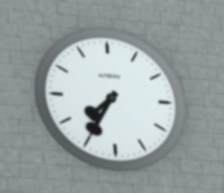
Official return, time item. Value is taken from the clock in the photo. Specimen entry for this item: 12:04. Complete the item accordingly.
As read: 7:35
